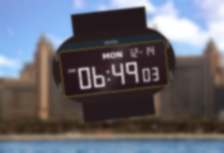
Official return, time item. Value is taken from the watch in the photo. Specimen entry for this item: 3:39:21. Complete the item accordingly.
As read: 6:49:03
